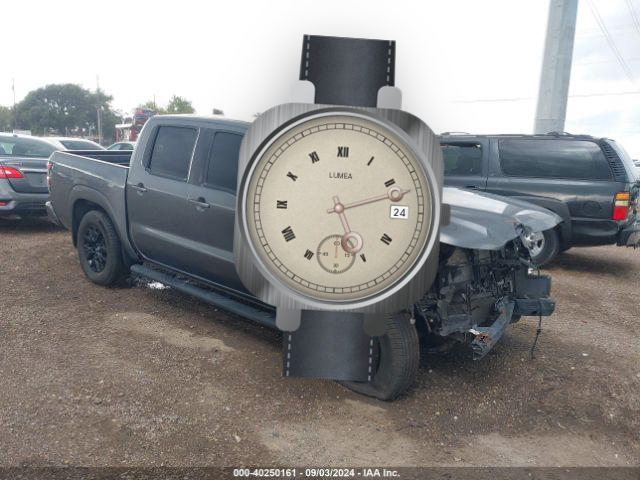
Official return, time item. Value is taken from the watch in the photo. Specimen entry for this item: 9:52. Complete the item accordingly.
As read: 5:12
